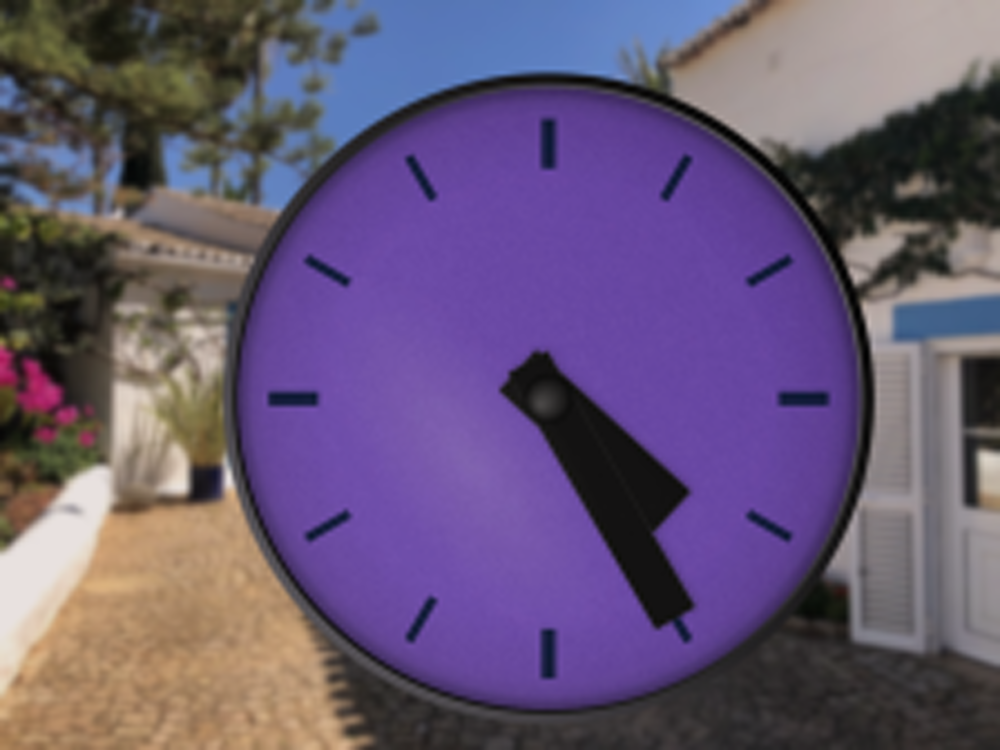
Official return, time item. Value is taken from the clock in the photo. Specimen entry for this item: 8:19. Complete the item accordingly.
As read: 4:25
